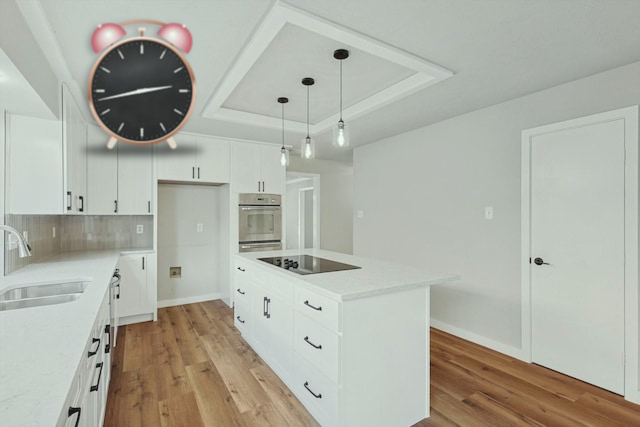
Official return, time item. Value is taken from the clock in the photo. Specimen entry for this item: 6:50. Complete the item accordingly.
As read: 2:43
